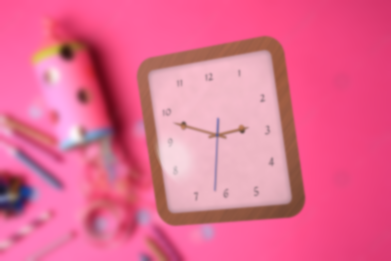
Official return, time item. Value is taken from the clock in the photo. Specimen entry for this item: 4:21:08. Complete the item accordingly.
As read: 2:48:32
